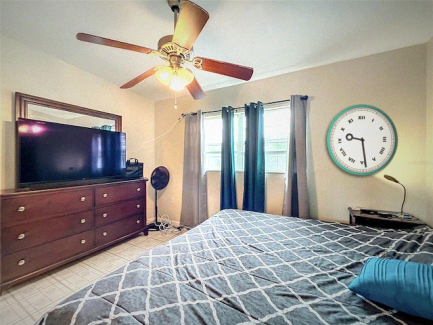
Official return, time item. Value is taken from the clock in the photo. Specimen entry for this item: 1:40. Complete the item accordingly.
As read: 9:29
